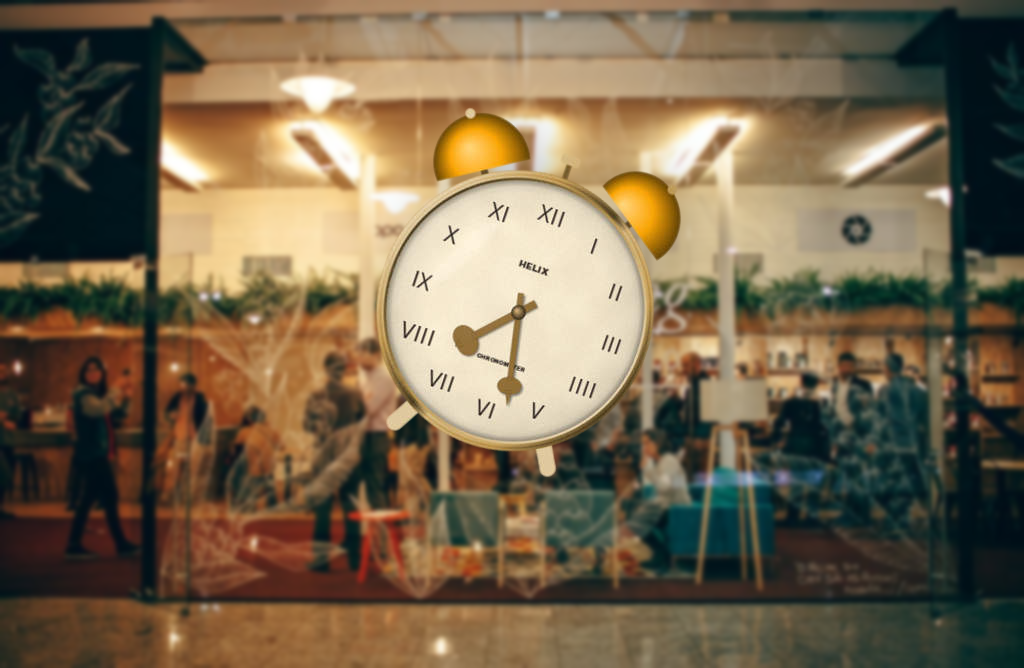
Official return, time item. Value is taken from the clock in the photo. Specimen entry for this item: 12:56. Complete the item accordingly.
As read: 7:28
